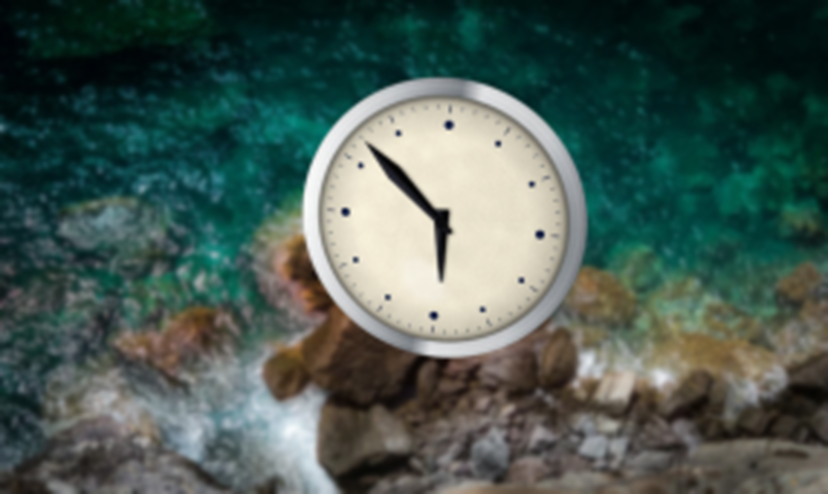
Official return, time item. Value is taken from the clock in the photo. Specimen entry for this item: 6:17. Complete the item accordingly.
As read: 5:52
